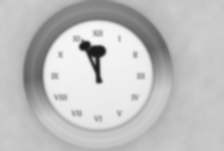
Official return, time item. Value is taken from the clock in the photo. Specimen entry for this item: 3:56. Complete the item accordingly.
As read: 11:56
